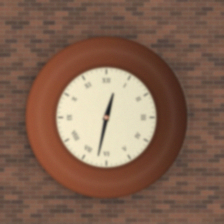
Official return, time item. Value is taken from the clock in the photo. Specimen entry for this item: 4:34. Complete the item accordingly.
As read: 12:32
